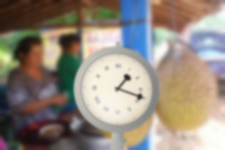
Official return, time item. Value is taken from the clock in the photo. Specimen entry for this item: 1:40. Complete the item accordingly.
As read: 1:18
